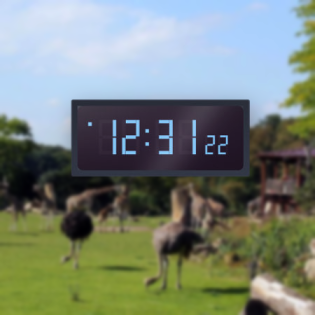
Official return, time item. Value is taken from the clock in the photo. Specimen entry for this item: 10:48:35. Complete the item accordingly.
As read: 12:31:22
